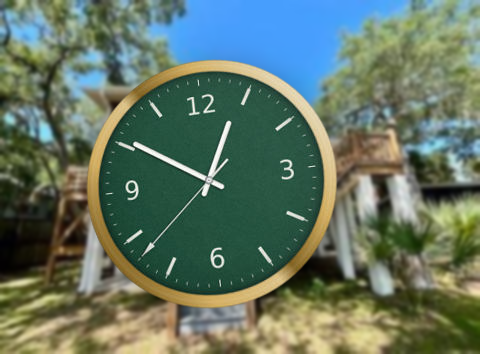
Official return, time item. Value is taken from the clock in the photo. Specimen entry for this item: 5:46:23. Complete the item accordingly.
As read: 12:50:38
